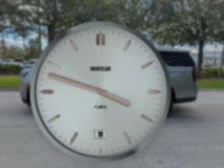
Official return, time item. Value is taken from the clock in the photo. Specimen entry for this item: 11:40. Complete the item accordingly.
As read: 3:48
